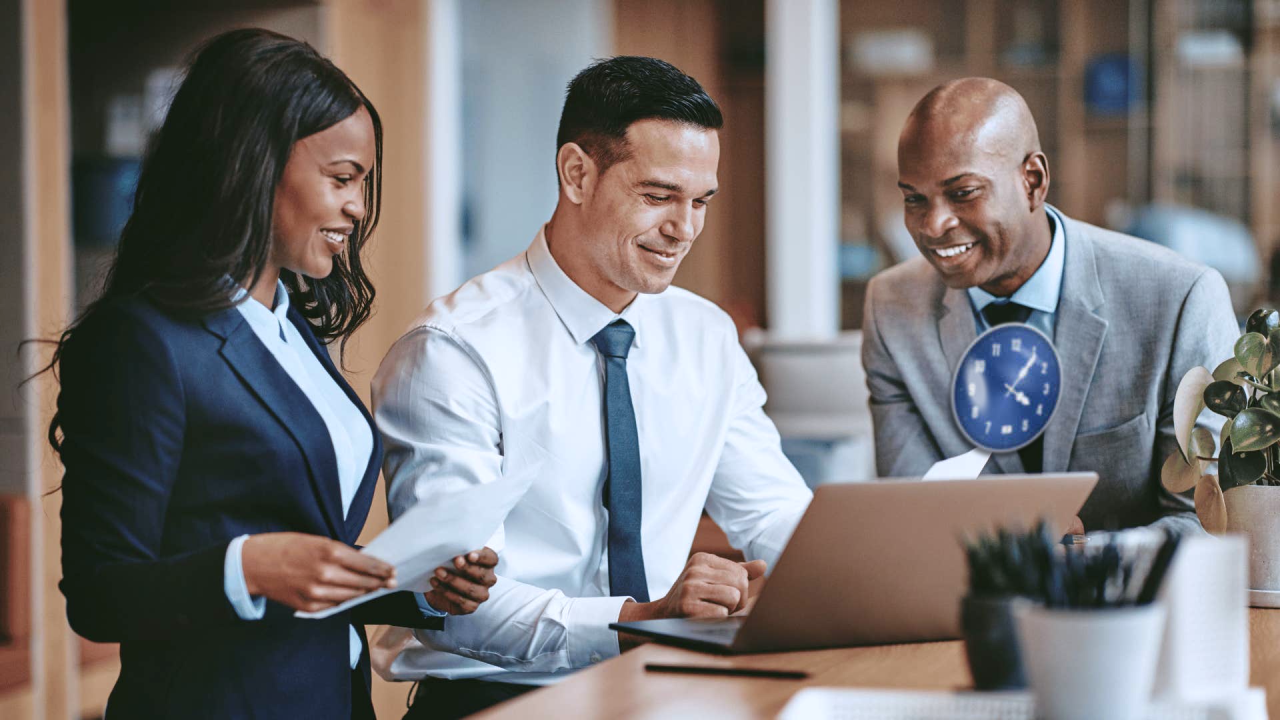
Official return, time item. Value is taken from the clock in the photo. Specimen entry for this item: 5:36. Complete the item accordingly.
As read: 4:06
